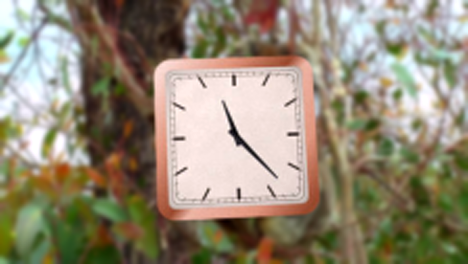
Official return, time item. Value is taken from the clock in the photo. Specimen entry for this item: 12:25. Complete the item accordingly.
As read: 11:23
